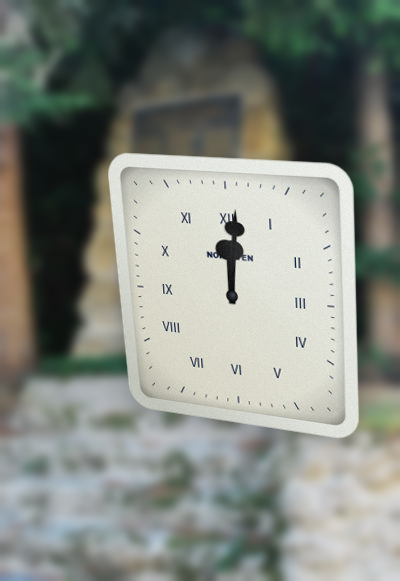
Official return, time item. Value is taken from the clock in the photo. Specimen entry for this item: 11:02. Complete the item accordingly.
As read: 12:01
